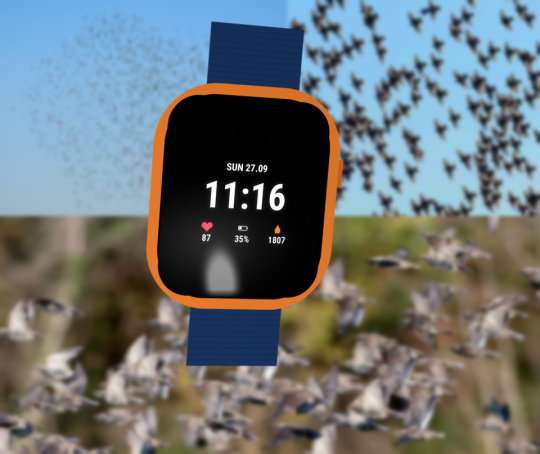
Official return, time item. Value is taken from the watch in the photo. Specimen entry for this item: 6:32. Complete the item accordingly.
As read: 11:16
